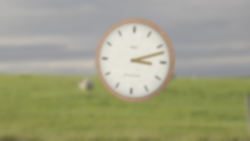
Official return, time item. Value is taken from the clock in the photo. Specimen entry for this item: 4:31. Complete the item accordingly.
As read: 3:12
